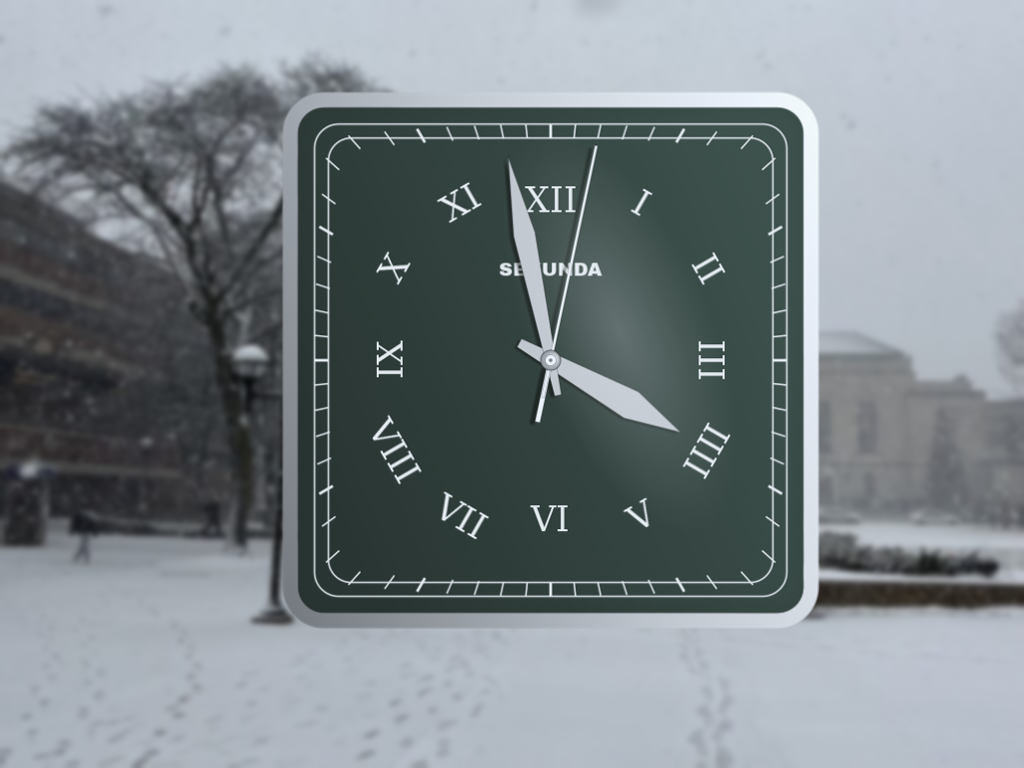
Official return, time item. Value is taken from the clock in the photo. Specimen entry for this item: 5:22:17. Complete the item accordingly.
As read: 3:58:02
